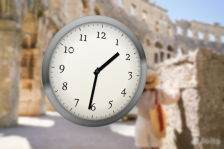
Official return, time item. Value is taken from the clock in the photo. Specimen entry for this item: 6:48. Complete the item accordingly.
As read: 1:31
